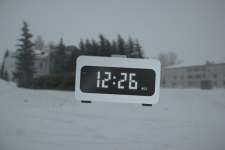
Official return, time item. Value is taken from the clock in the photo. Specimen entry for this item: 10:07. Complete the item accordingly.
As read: 12:26
